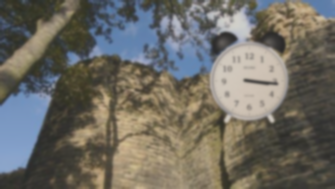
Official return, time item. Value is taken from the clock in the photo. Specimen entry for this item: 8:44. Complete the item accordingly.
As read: 3:16
